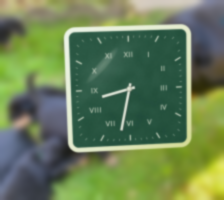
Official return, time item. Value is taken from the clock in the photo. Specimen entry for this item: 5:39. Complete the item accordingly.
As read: 8:32
